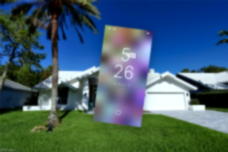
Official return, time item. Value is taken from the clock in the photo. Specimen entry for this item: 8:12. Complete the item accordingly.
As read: 5:26
